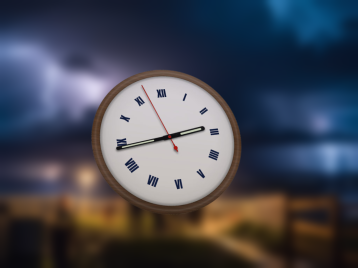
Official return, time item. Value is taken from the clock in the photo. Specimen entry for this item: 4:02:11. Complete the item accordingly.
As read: 2:43:57
